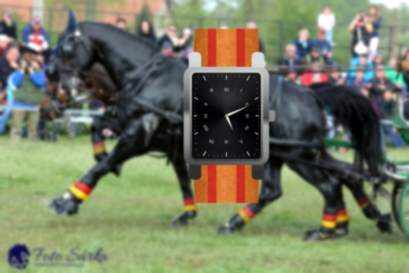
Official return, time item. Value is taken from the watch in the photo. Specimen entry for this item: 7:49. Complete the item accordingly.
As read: 5:11
